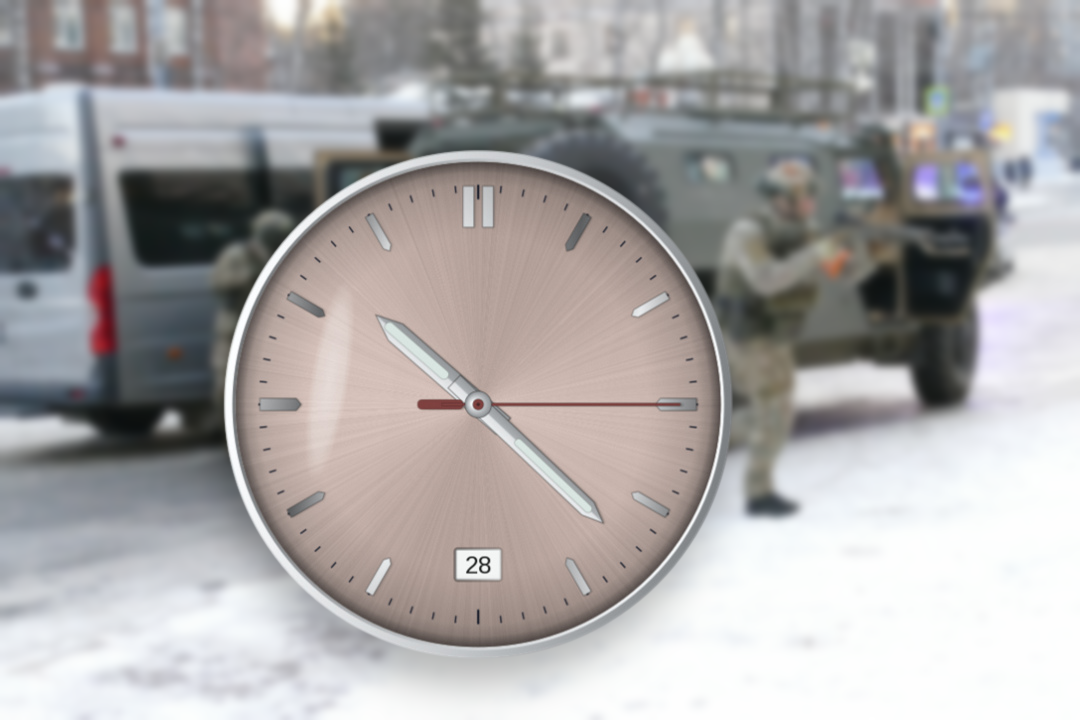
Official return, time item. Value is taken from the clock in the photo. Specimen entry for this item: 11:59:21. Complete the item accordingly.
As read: 10:22:15
